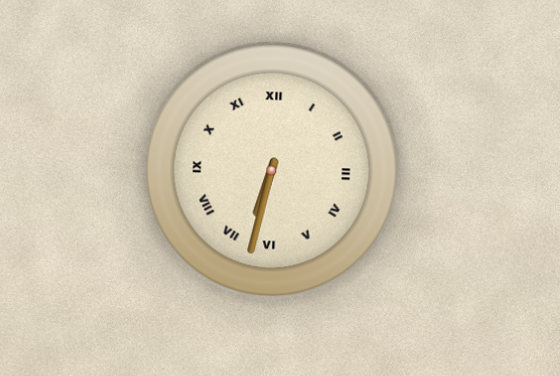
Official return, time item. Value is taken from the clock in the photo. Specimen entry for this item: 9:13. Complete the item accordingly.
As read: 6:32
